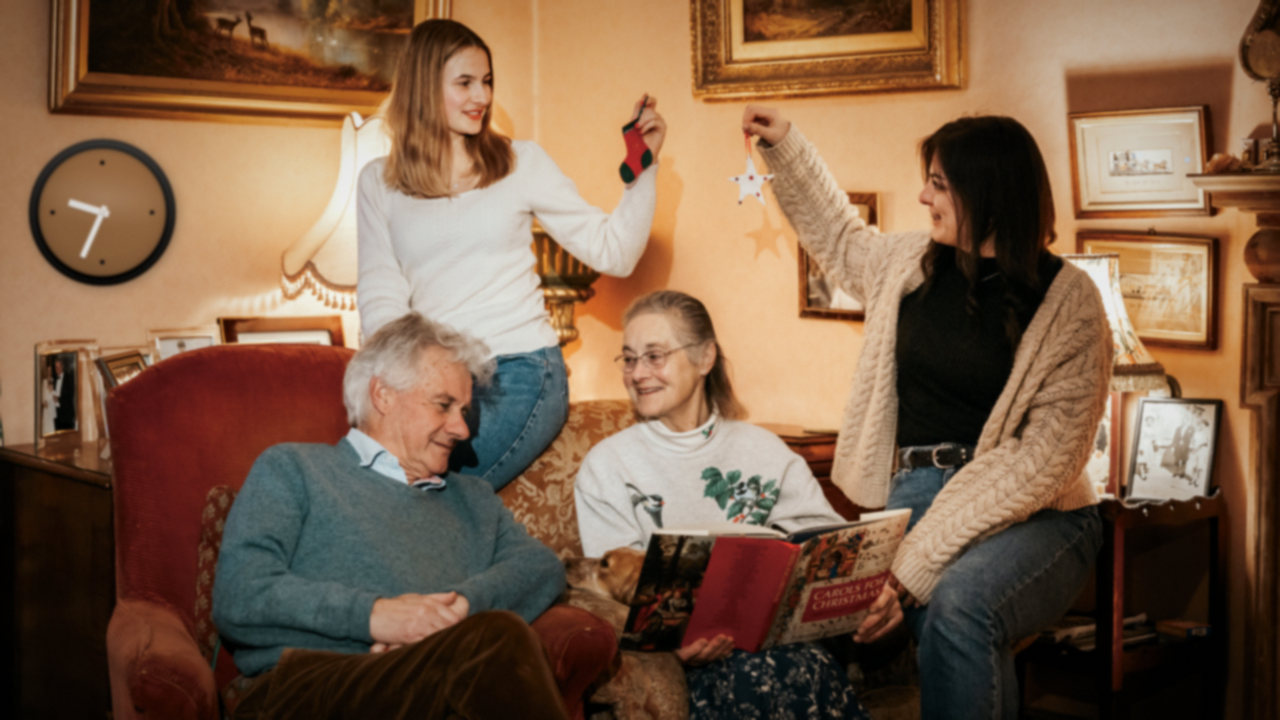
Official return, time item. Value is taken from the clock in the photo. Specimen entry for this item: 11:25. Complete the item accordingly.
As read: 9:34
